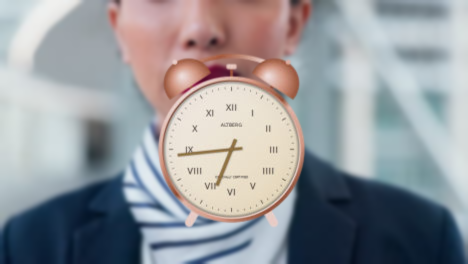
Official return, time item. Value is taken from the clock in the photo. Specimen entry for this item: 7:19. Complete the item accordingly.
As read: 6:44
